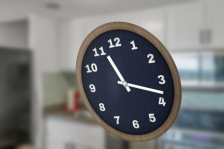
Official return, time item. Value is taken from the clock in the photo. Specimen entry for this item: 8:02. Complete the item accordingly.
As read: 11:18
